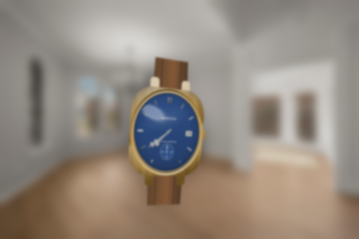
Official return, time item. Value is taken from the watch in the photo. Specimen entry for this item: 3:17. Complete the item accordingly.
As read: 7:39
